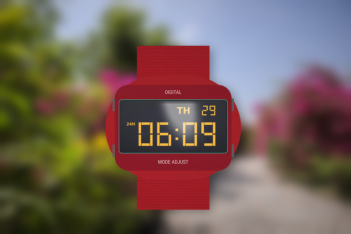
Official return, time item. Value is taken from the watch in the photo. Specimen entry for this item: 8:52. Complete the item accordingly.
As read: 6:09
